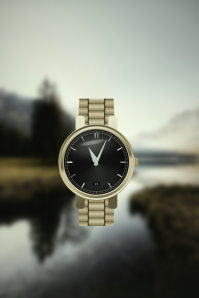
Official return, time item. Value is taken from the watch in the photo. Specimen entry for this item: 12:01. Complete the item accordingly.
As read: 11:04
